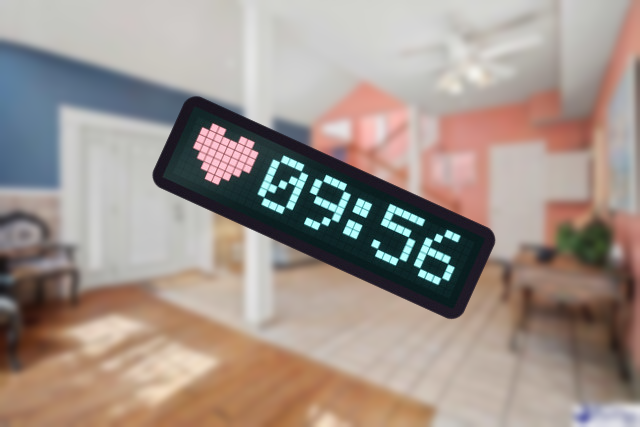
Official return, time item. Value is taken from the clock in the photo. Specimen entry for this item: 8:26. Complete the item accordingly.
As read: 9:56
